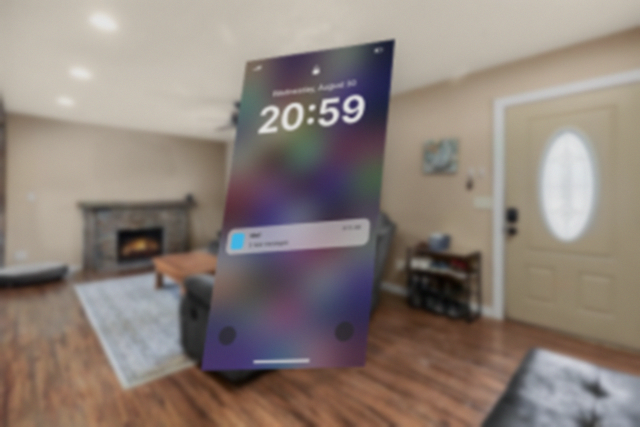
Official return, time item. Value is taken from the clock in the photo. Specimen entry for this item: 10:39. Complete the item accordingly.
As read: 20:59
